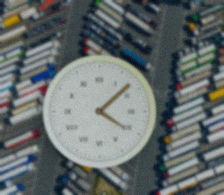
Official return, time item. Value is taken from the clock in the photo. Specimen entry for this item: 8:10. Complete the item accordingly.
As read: 4:08
